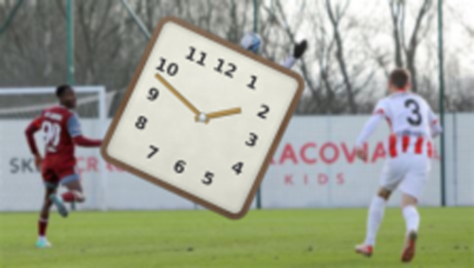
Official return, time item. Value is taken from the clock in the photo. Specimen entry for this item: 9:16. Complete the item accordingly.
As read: 1:48
